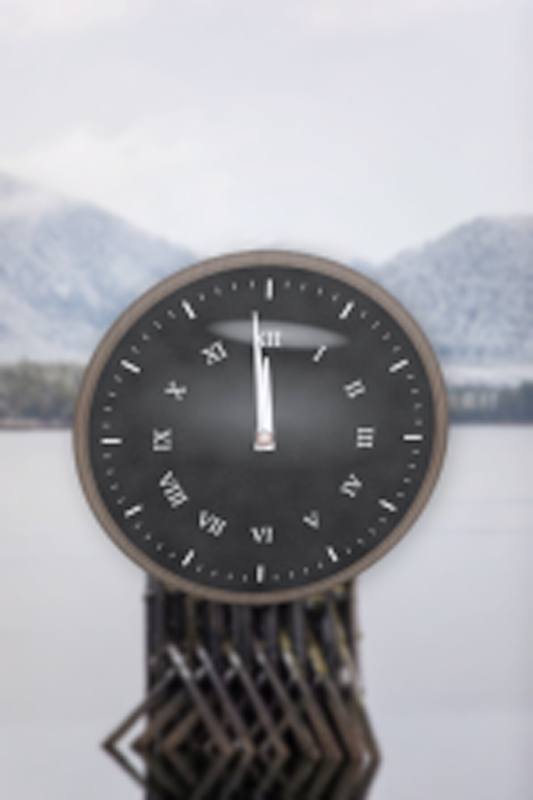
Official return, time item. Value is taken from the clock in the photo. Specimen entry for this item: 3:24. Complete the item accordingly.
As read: 11:59
